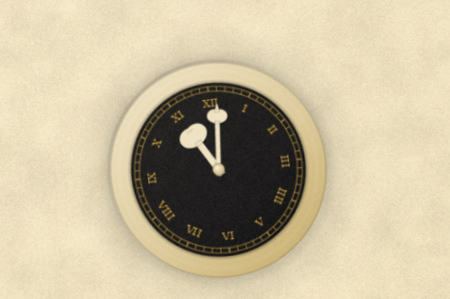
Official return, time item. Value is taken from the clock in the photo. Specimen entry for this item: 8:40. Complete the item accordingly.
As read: 11:01
